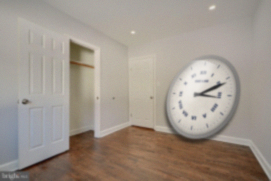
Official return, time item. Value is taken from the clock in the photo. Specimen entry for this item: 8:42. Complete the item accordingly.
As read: 3:11
